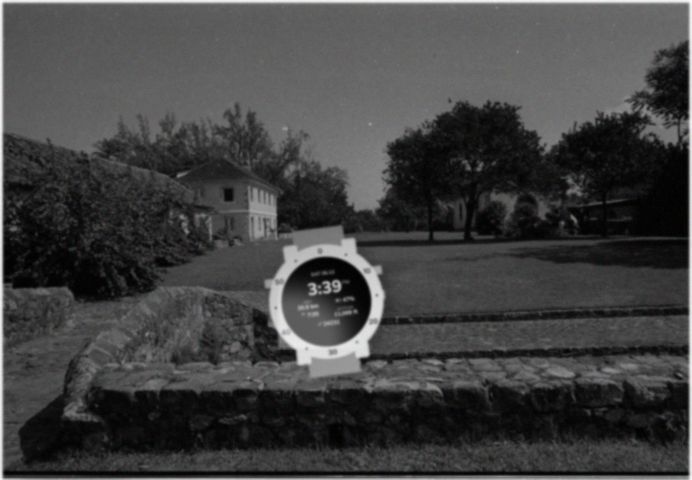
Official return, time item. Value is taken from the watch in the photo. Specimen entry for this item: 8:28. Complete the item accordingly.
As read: 3:39
